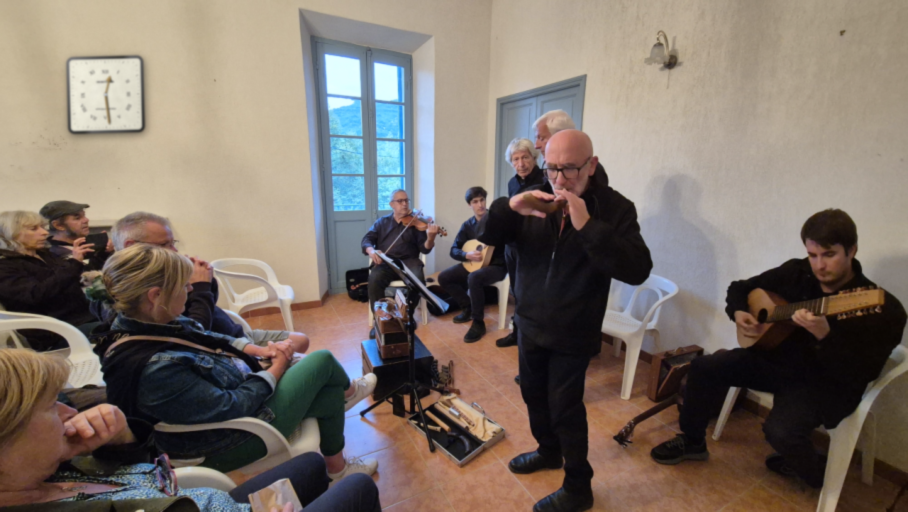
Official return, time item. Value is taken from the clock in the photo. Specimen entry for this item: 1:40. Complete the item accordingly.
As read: 12:29
